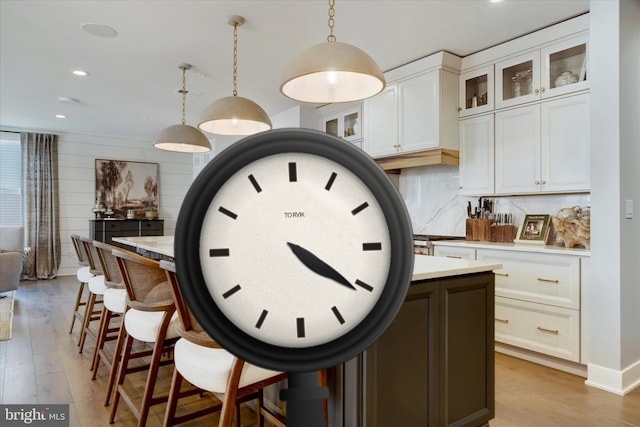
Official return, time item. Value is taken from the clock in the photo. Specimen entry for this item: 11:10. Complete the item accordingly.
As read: 4:21
